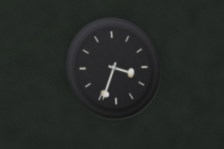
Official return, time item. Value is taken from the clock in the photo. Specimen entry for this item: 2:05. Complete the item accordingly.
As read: 3:34
